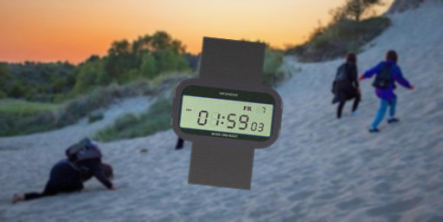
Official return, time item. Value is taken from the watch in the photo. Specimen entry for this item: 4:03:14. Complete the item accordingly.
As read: 1:59:03
